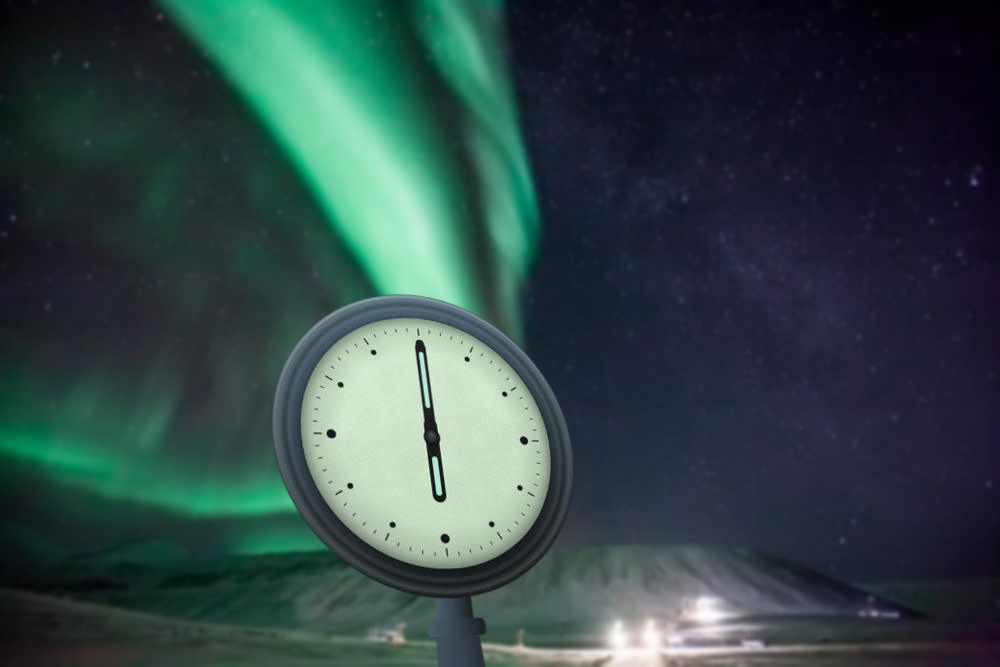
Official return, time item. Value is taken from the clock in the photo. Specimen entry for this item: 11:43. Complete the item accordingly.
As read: 6:00
